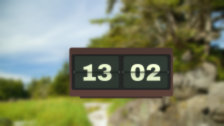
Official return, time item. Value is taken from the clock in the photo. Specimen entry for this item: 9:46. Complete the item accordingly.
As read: 13:02
